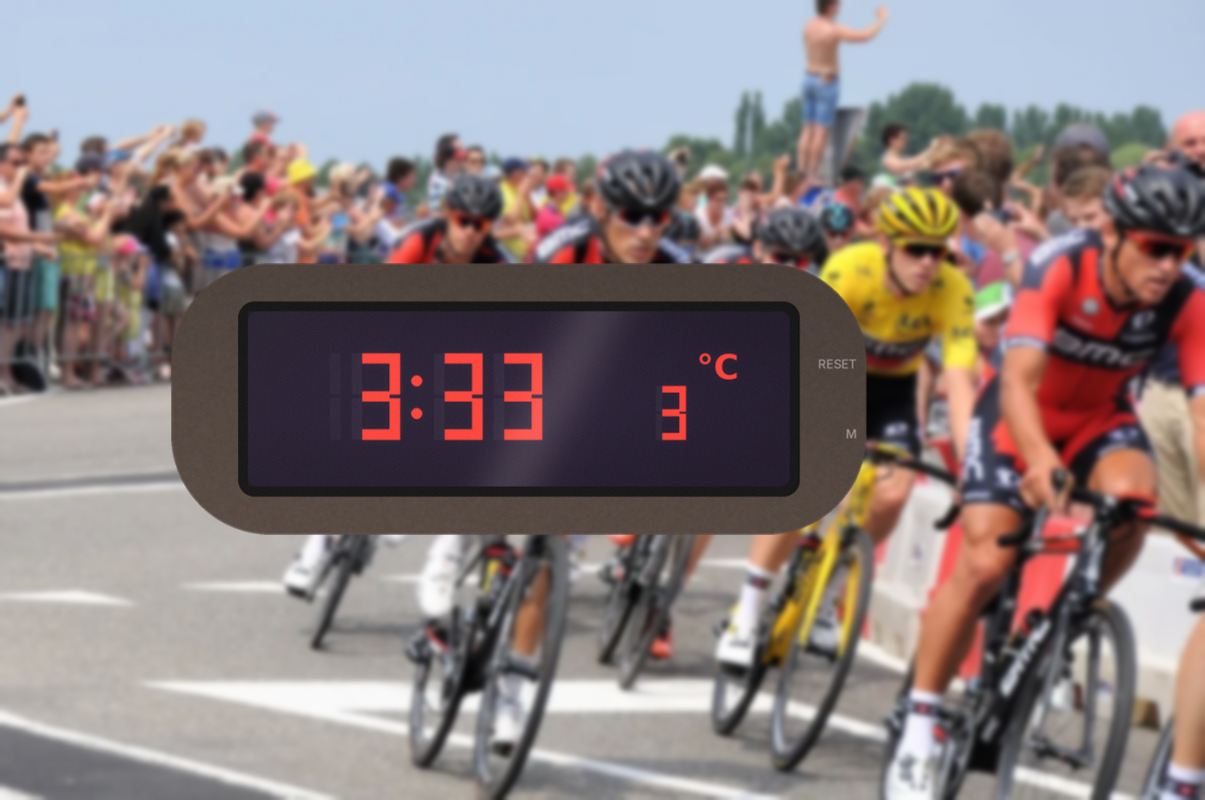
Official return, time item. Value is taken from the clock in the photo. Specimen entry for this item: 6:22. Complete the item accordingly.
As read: 3:33
